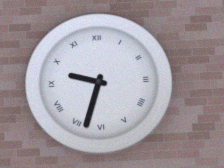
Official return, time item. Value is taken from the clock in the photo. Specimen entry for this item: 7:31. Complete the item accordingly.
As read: 9:33
